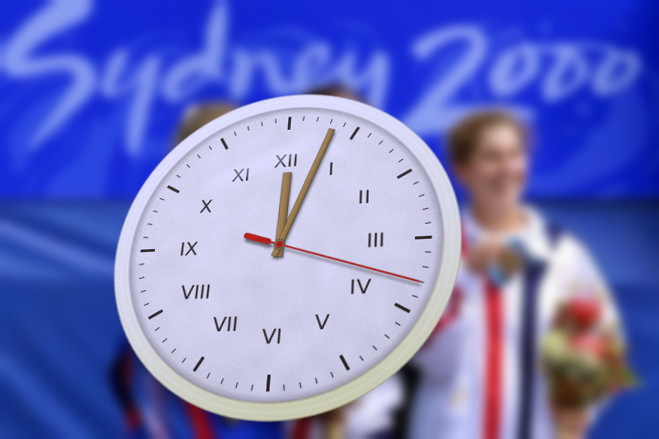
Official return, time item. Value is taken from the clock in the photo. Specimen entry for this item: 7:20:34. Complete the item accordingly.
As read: 12:03:18
